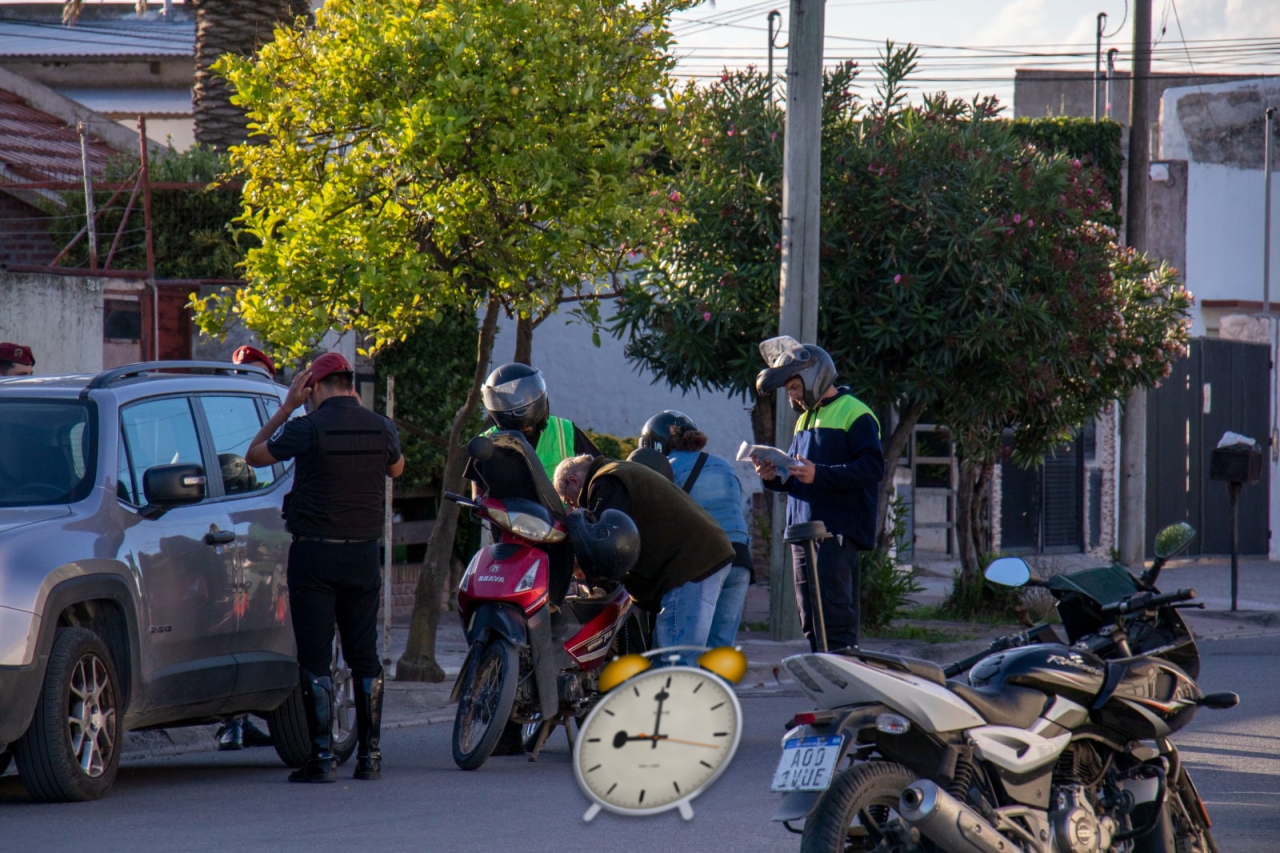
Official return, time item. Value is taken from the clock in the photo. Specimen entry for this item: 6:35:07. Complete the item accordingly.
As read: 8:59:17
